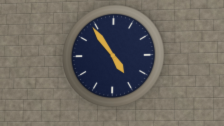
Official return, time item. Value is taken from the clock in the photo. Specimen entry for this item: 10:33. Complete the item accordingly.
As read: 4:54
